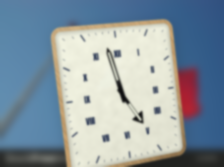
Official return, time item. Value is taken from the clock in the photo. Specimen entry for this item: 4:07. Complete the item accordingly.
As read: 4:58
